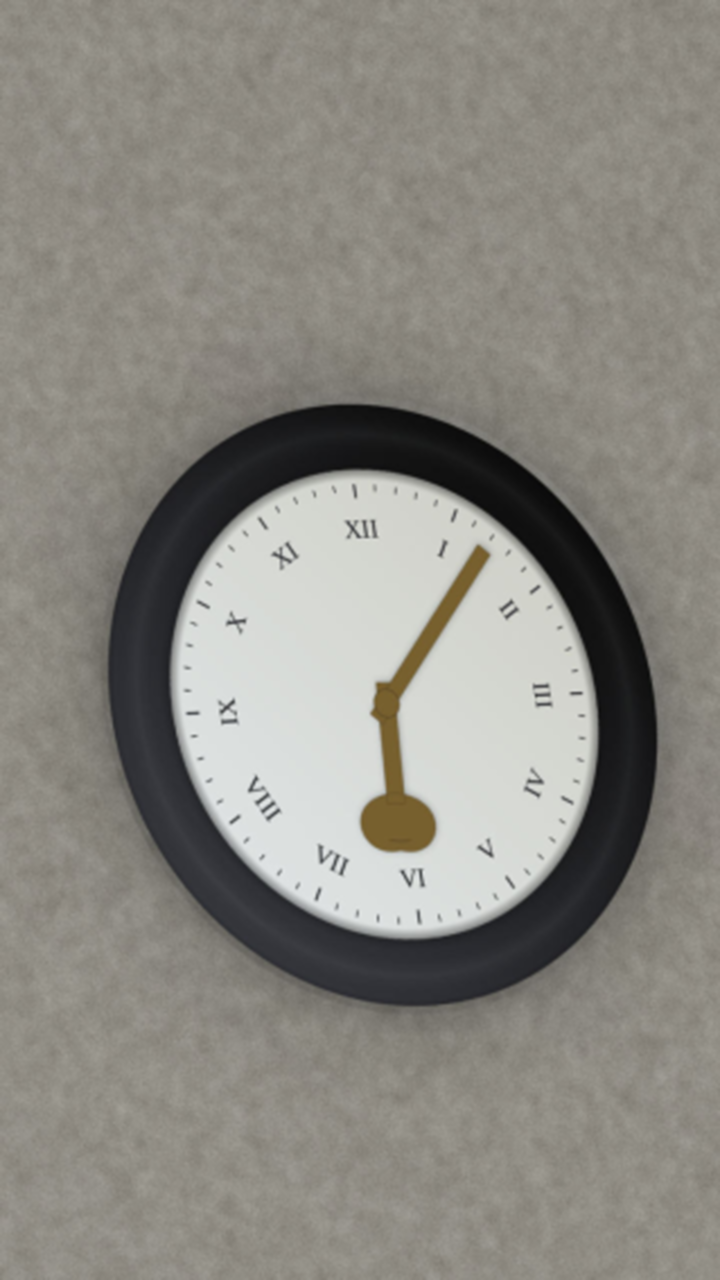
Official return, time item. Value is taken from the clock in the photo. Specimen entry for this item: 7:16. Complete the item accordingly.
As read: 6:07
